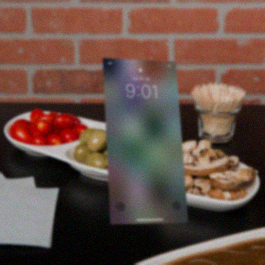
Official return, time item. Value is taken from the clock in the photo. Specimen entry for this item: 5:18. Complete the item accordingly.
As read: 9:01
